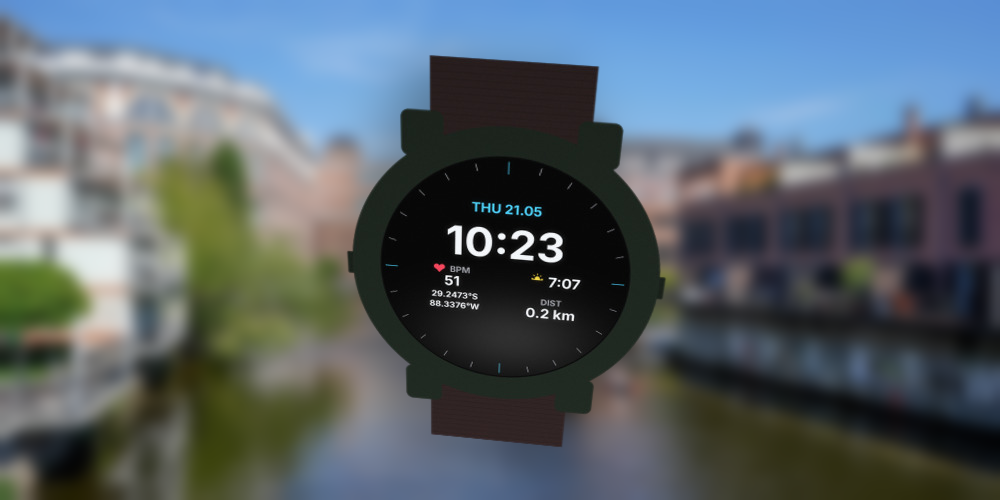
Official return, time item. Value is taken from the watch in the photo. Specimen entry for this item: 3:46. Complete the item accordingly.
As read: 10:23
